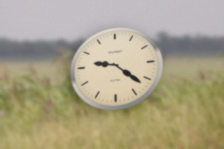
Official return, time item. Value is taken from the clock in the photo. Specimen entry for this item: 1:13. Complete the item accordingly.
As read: 9:22
